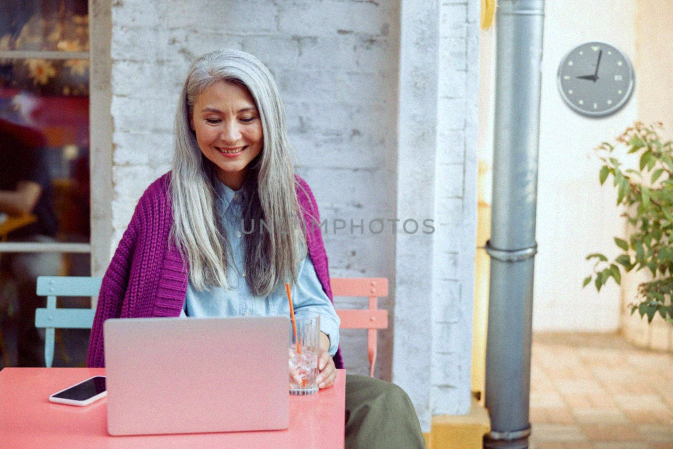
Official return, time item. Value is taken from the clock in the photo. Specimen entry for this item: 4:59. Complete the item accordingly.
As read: 9:02
